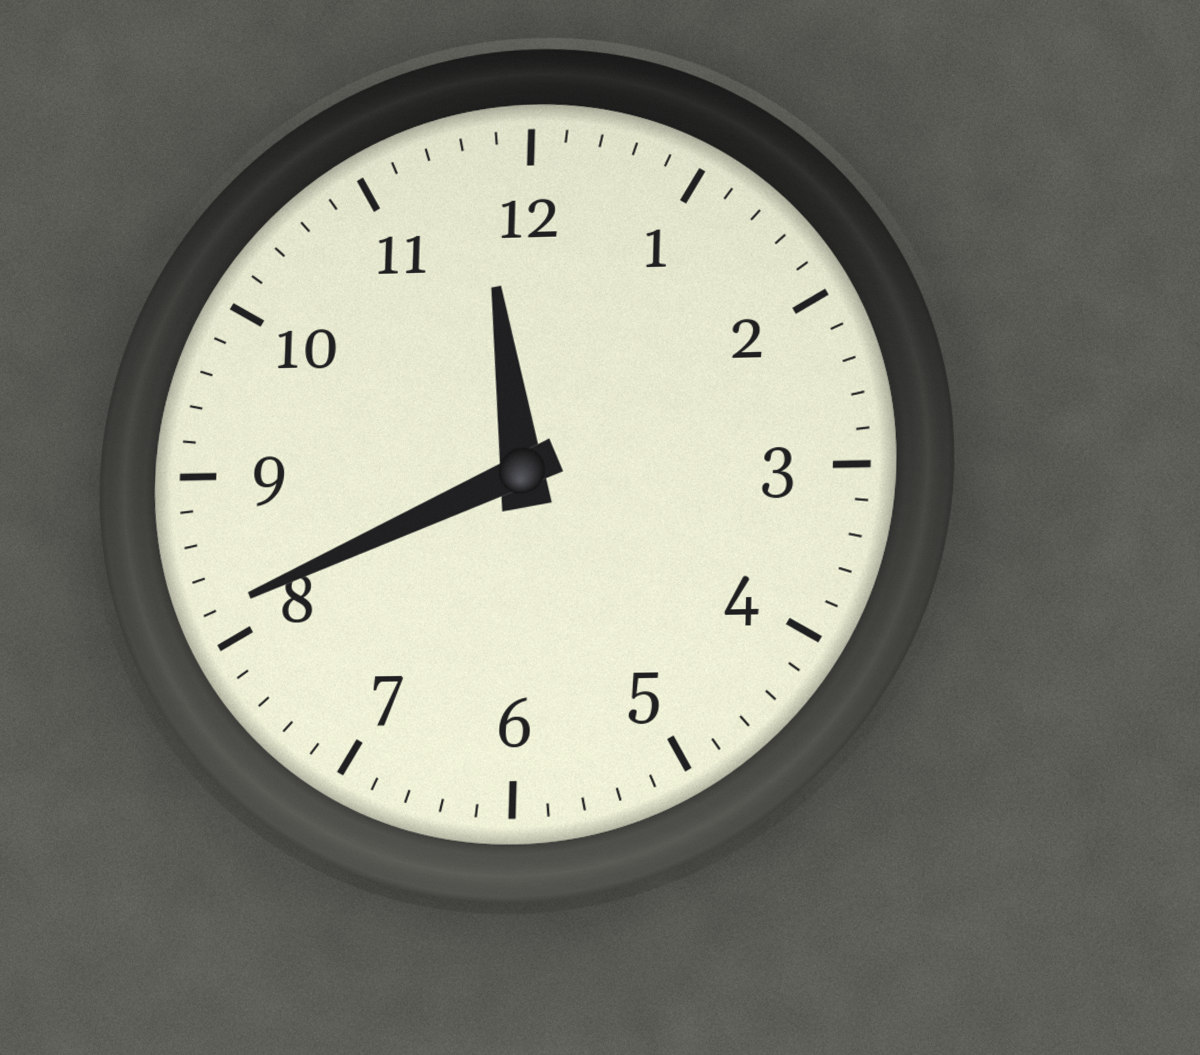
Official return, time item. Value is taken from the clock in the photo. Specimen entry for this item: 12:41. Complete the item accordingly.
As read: 11:41
